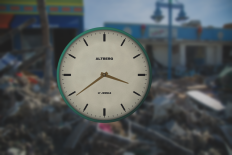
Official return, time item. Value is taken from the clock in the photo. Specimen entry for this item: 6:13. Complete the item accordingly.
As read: 3:39
